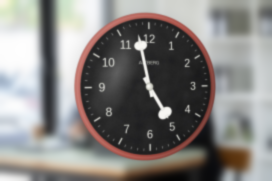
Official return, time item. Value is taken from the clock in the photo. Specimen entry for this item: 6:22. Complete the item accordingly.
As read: 4:58
